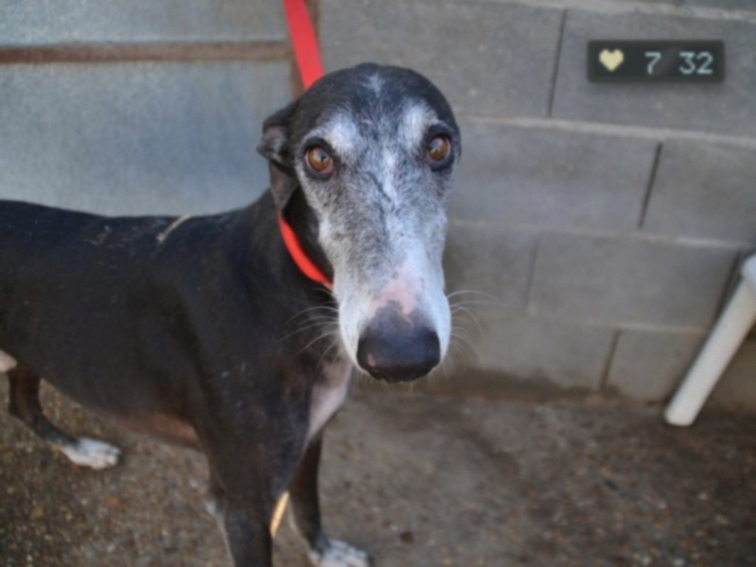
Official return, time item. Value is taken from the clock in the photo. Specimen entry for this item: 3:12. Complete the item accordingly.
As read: 7:32
